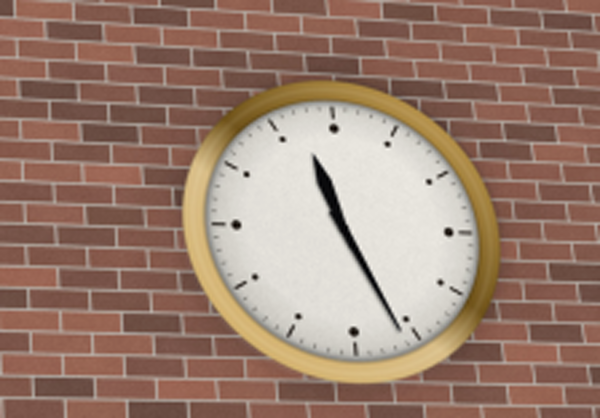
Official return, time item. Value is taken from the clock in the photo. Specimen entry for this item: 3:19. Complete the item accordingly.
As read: 11:26
